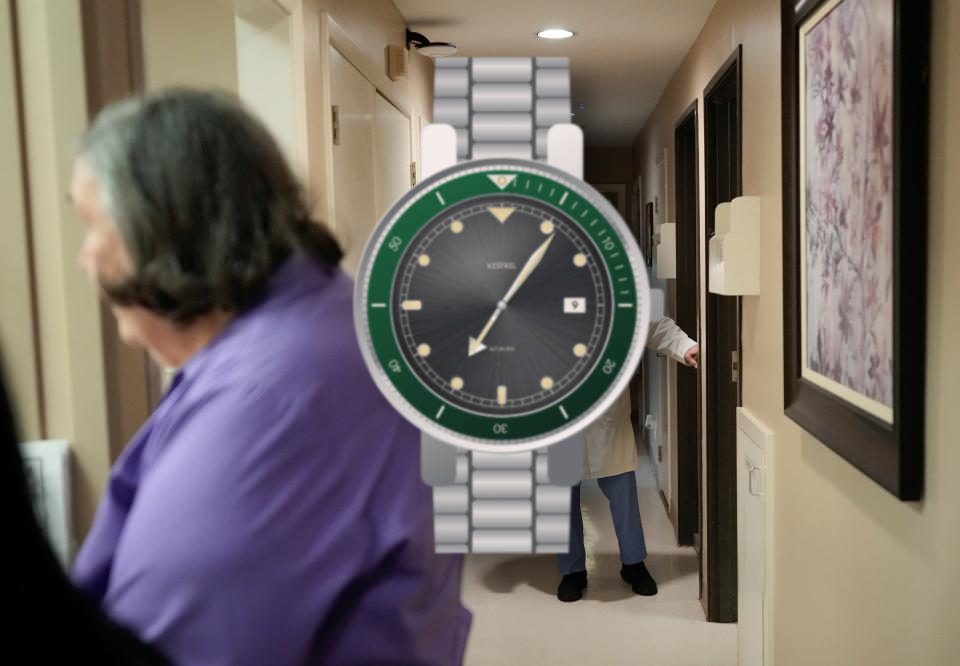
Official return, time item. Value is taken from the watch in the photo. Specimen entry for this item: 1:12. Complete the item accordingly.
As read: 7:06
